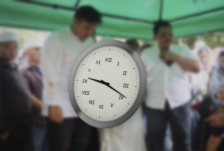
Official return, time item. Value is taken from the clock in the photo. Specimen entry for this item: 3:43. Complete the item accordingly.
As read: 9:19
